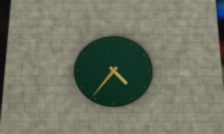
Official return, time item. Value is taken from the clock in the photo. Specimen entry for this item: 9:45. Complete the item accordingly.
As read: 4:36
